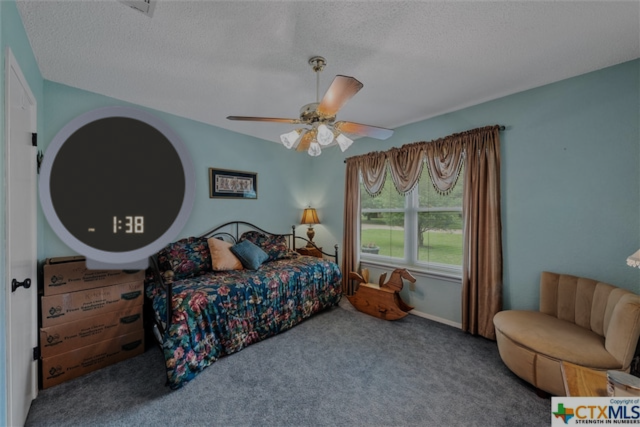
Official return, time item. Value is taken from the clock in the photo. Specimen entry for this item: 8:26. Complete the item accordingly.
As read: 1:38
